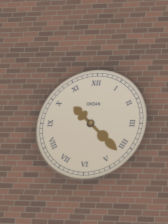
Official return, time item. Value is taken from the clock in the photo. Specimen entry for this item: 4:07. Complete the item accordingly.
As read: 10:22
